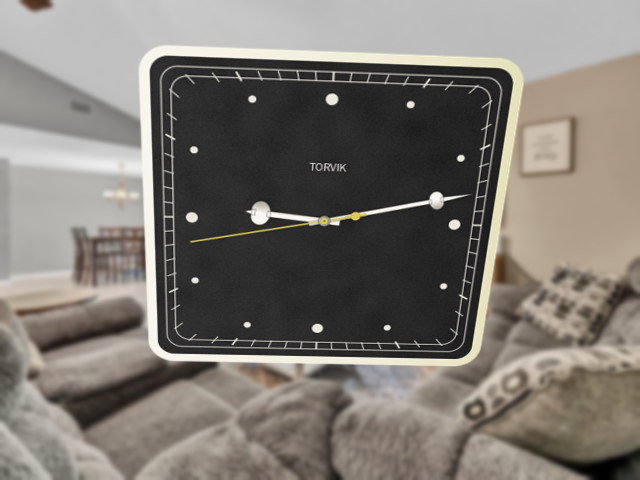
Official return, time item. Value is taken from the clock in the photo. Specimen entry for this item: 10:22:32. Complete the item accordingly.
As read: 9:12:43
